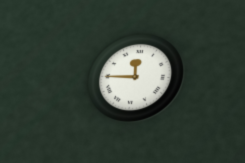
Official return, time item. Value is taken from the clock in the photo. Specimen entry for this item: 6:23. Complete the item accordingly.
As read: 11:45
